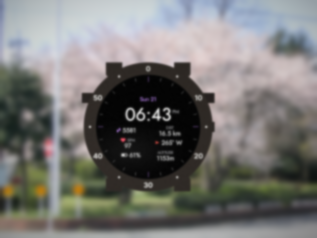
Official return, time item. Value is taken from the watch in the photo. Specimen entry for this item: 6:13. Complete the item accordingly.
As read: 6:43
